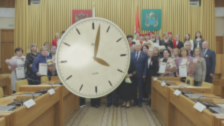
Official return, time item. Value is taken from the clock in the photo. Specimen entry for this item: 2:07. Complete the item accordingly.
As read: 4:02
